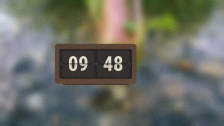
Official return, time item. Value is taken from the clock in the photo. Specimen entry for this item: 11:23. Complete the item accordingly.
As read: 9:48
